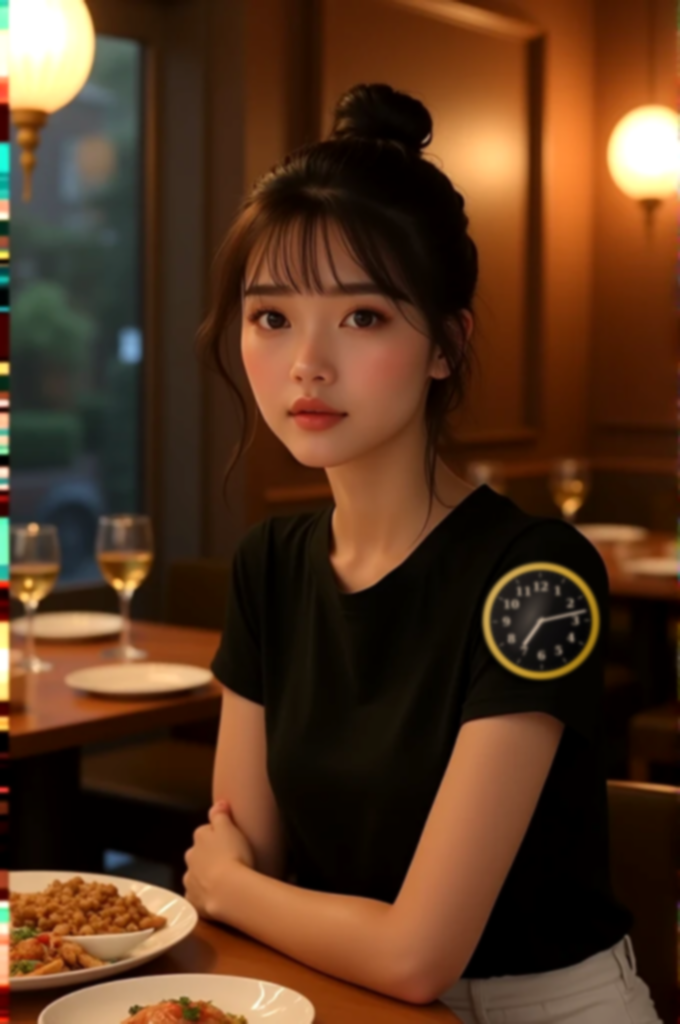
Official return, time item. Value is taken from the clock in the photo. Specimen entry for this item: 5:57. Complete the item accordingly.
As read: 7:13
